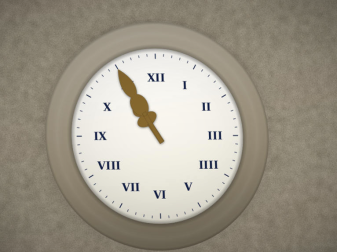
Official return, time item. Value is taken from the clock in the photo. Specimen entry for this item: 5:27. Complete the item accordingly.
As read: 10:55
